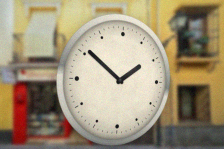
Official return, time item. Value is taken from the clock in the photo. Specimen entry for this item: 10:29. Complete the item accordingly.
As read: 1:51
